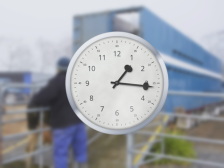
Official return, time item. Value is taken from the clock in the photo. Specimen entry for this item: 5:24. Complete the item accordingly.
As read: 1:16
